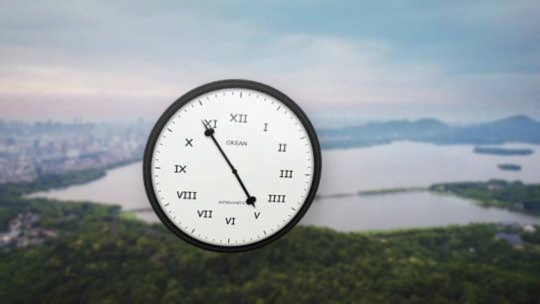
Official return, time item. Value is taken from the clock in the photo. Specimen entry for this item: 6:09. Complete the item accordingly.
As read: 4:54
